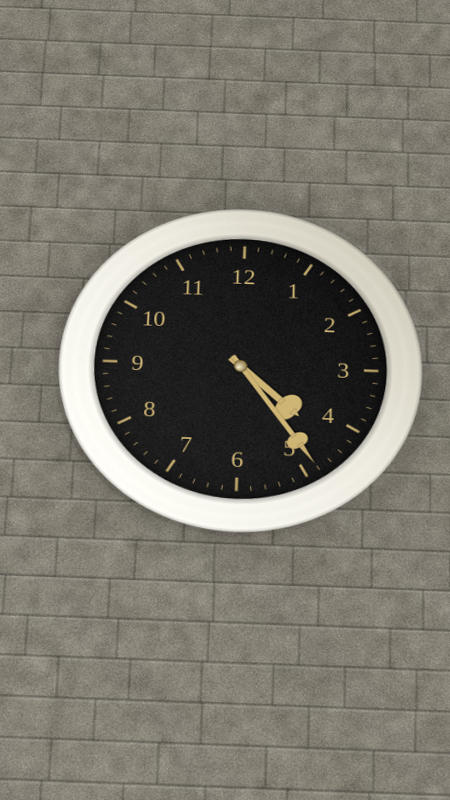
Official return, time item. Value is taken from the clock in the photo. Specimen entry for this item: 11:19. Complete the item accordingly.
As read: 4:24
